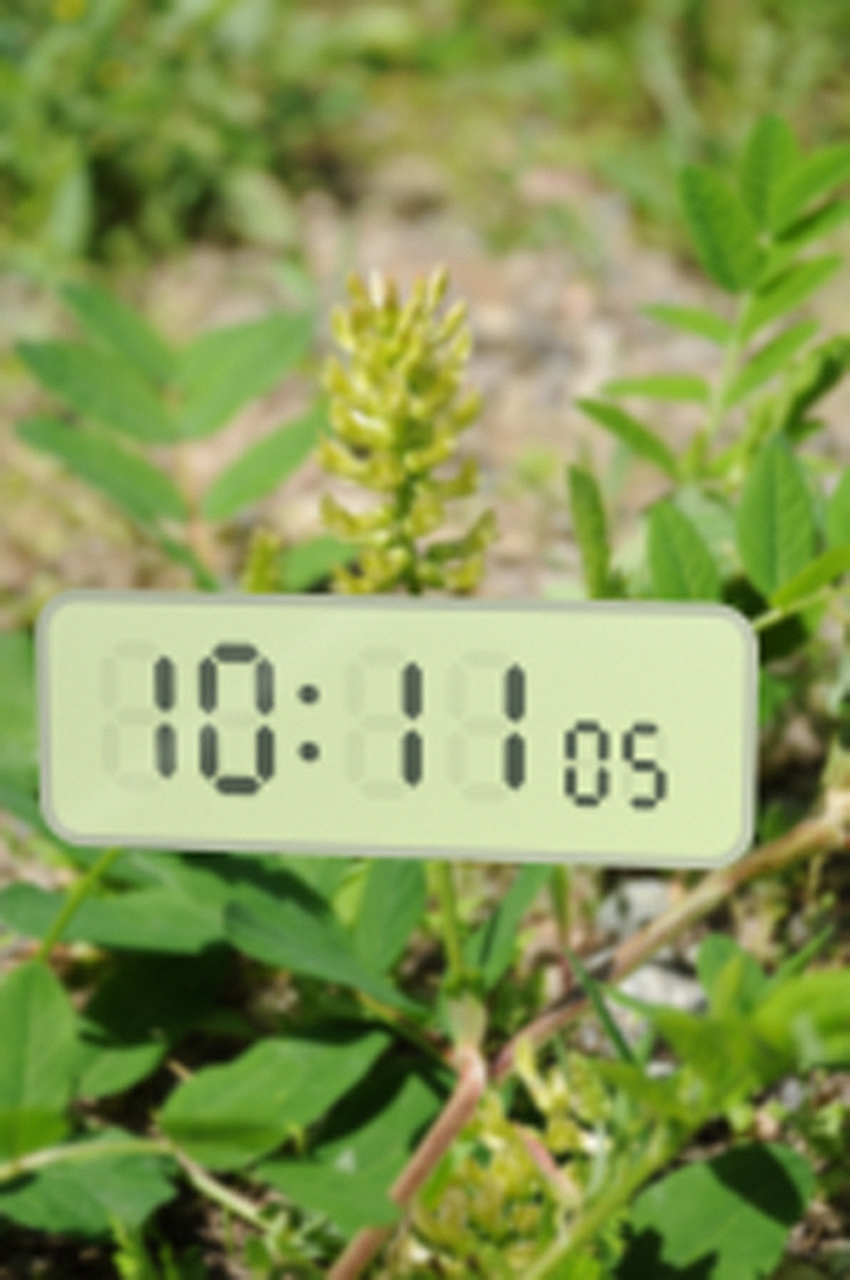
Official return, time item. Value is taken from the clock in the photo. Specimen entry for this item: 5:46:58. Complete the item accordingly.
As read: 10:11:05
